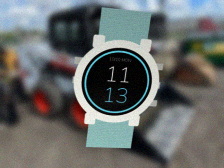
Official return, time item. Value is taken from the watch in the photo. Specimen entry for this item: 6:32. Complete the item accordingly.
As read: 11:13
